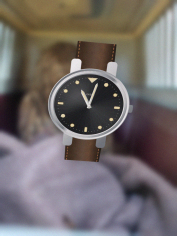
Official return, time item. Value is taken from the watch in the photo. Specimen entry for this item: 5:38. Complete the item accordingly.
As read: 11:02
